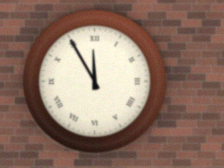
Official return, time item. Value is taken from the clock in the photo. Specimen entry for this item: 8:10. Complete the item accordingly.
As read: 11:55
